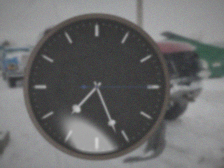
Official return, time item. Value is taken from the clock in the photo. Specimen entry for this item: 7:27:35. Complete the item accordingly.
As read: 7:26:15
